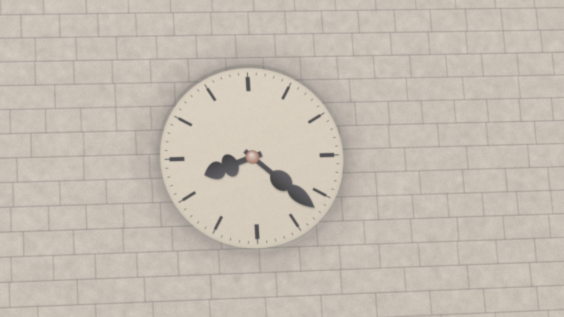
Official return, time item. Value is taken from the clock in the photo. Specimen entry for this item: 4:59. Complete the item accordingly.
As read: 8:22
